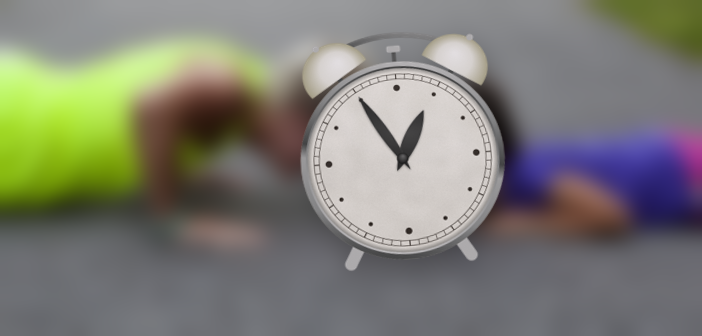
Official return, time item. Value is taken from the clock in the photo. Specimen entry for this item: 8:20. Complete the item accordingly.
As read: 12:55
